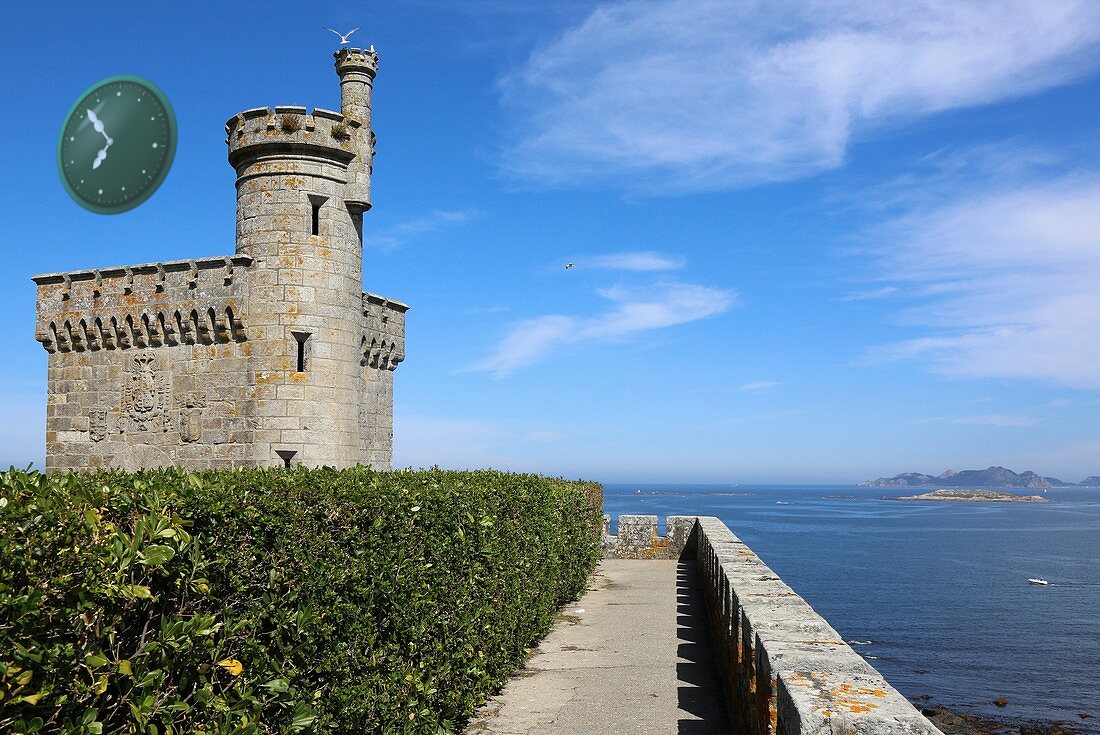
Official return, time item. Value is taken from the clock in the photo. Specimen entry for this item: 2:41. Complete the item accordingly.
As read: 6:52
